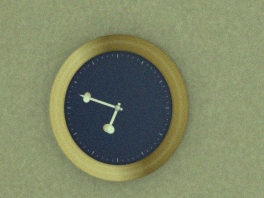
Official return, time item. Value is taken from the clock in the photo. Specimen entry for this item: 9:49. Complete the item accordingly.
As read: 6:48
